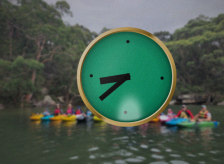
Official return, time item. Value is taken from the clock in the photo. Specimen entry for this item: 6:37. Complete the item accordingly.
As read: 8:38
